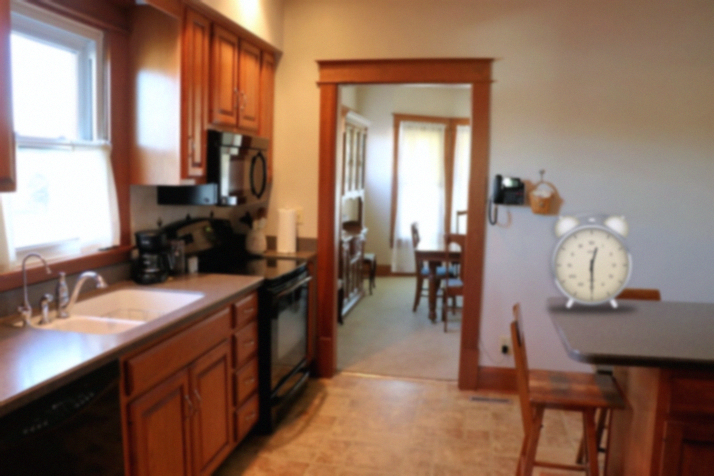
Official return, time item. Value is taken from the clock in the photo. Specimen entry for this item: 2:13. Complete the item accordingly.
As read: 12:30
